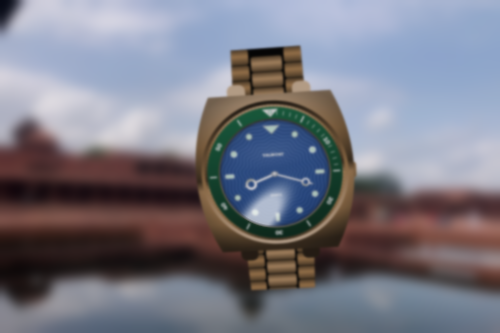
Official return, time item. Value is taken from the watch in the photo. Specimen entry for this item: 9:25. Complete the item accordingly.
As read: 8:18
